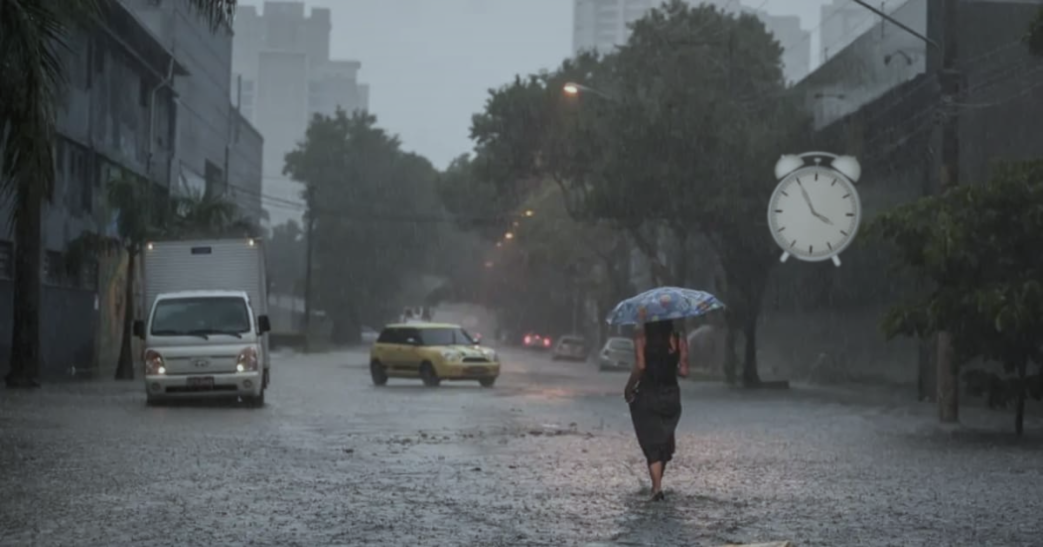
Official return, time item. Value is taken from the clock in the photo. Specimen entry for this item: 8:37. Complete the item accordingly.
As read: 3:55
